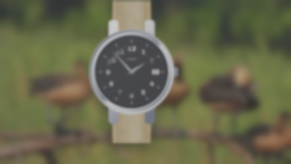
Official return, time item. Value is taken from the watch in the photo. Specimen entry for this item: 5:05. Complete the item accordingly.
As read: 1:53
